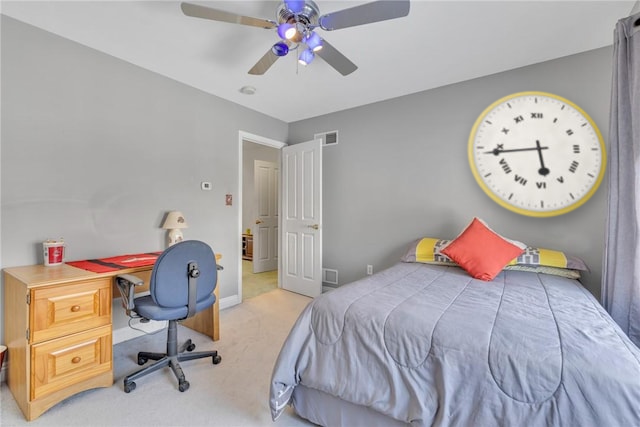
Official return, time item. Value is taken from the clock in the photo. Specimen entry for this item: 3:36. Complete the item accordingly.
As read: 5:44
